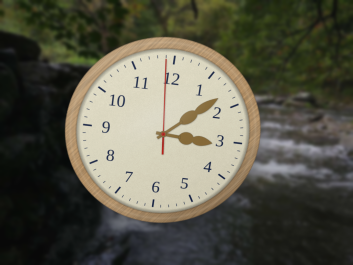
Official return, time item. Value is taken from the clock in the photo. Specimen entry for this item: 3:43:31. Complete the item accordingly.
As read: 3:07:59
